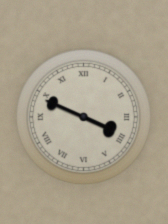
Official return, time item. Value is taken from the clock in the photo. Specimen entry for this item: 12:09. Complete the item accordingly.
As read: 3:49
